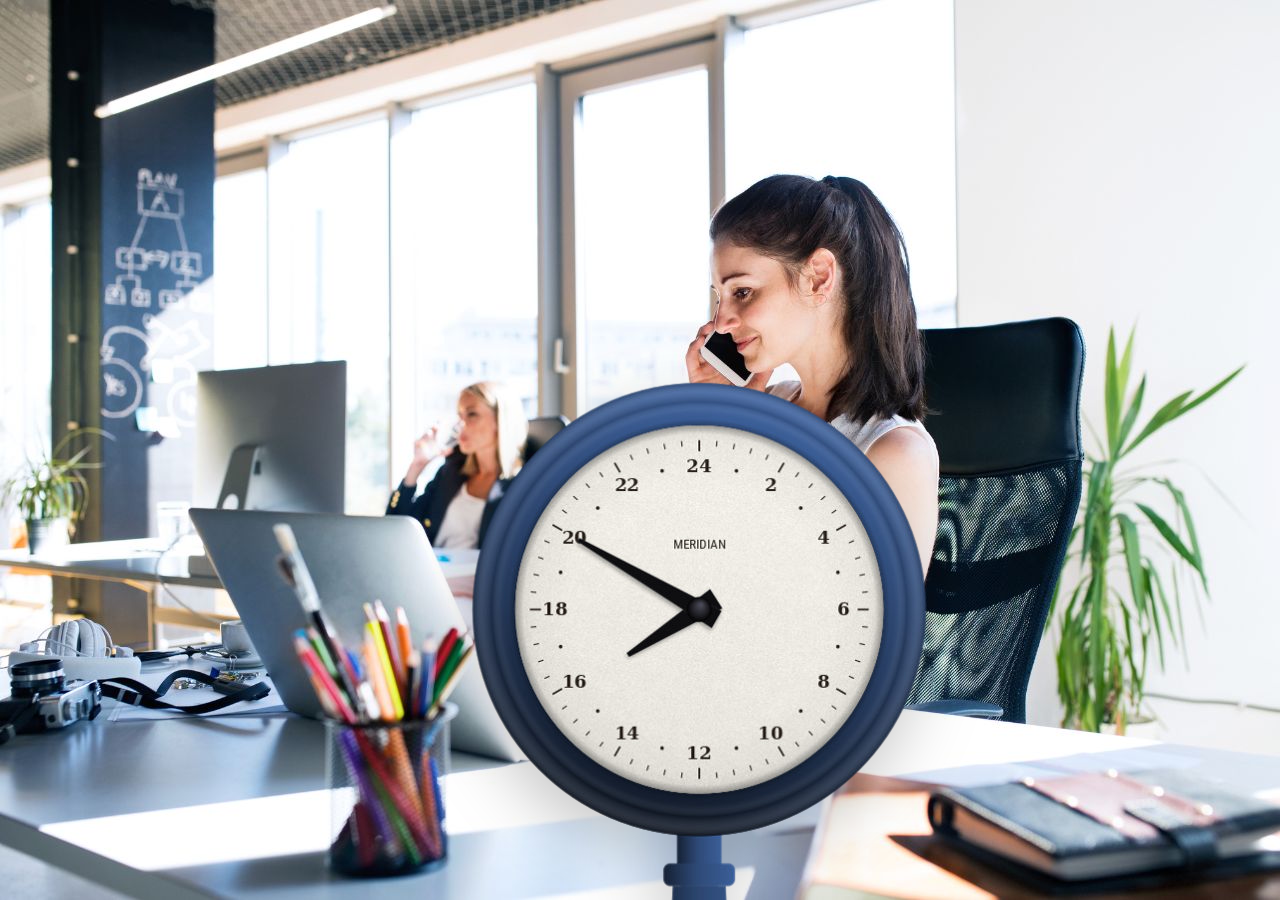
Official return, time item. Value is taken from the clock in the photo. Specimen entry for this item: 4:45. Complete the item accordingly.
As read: 15:50
